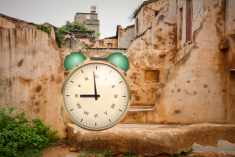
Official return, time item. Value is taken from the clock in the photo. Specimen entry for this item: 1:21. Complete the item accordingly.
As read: 8:59
